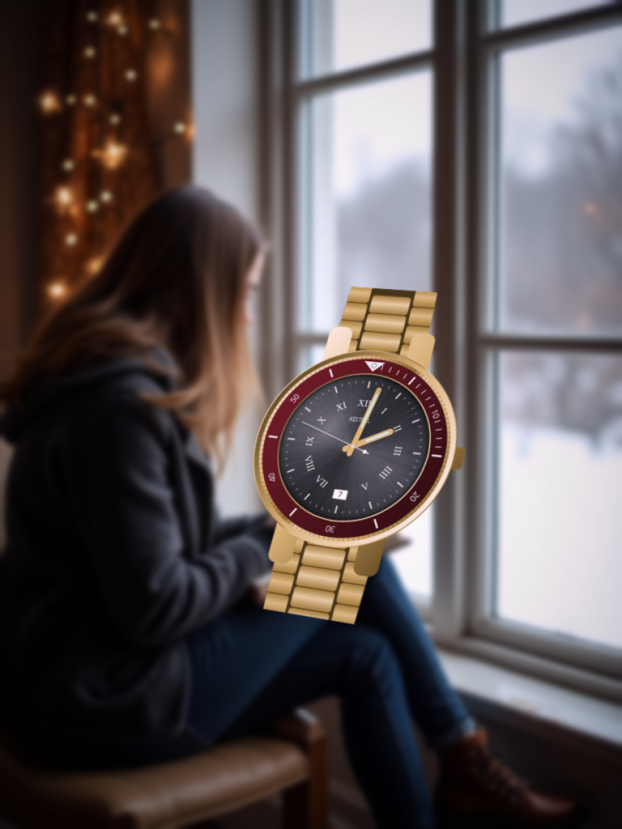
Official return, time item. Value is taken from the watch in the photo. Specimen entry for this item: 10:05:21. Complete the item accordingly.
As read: 2:01:48
